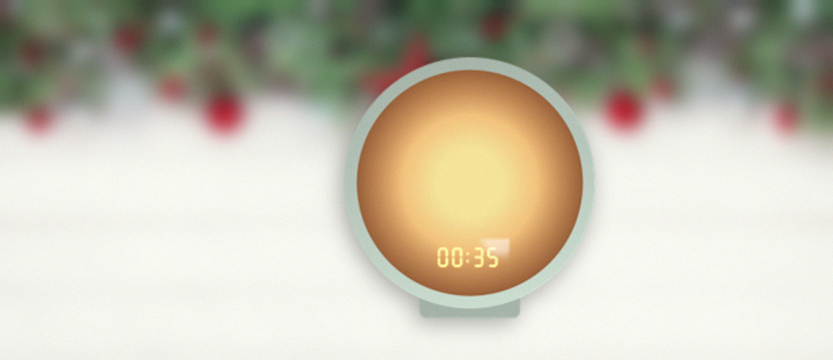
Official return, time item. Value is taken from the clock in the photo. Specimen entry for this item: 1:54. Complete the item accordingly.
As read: 0:35
